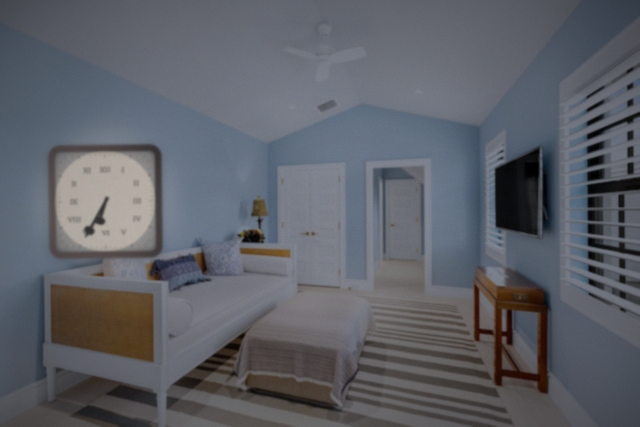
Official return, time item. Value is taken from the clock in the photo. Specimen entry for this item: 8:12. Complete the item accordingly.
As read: 6:35
